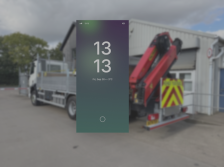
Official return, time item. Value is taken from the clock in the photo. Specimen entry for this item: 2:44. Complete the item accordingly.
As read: 13:13
